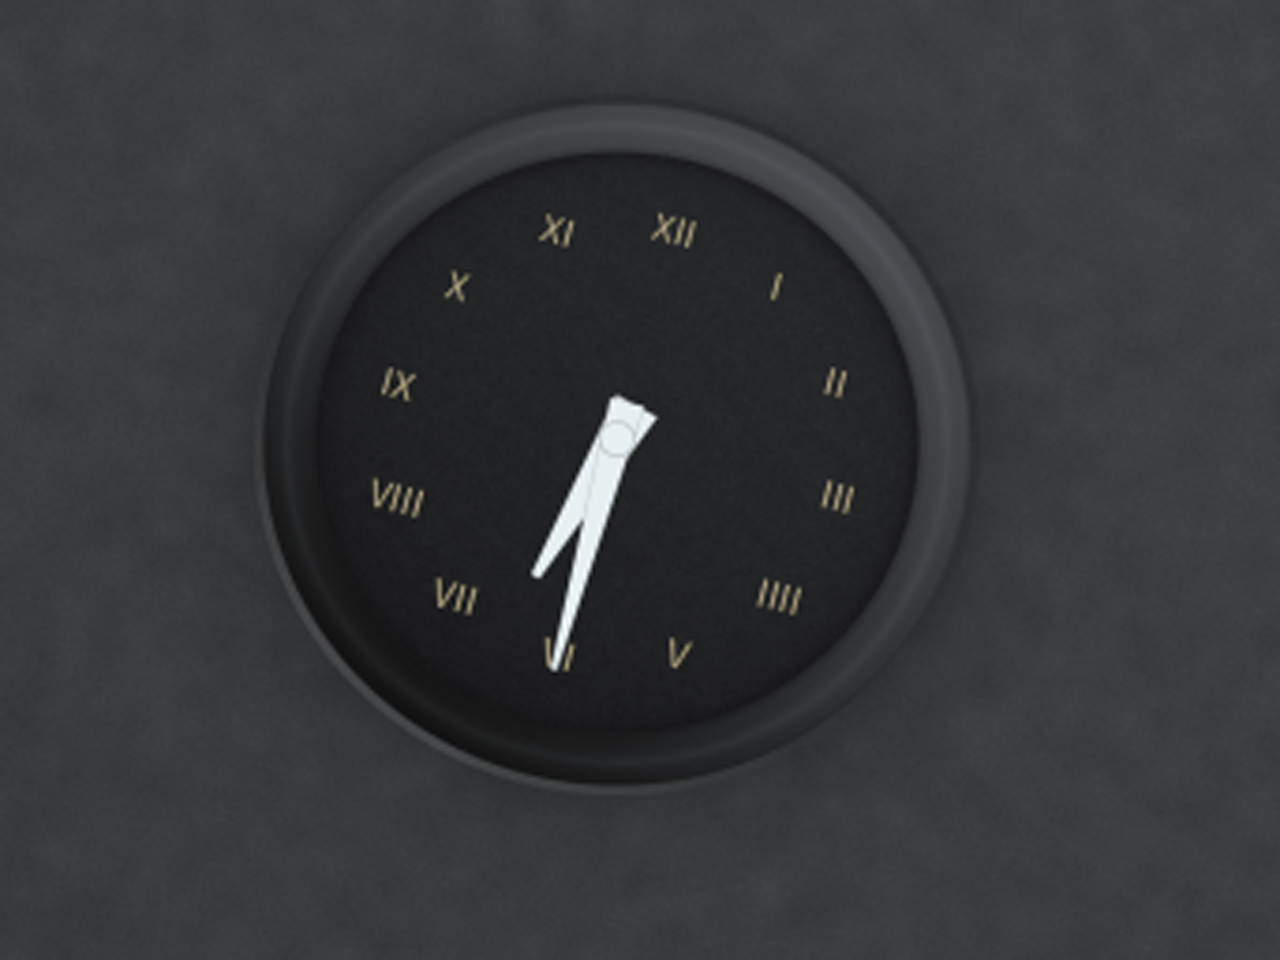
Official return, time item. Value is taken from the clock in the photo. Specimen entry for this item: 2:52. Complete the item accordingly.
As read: 6:30
